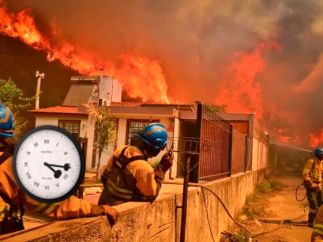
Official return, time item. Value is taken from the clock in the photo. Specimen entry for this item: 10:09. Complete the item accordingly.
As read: 4:16
